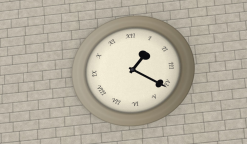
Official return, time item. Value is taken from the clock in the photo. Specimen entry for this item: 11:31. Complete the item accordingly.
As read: 1:21
